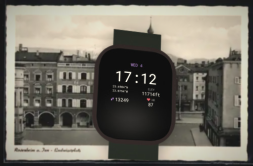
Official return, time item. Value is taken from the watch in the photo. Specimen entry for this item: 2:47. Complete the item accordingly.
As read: 17:12
